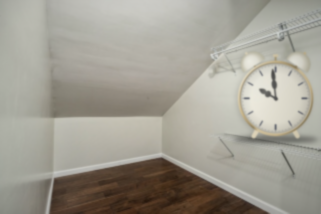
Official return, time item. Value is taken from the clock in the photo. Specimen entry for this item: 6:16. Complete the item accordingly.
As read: 9:59
